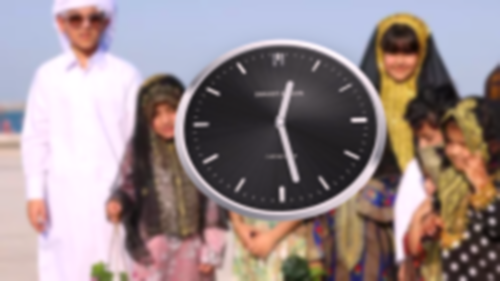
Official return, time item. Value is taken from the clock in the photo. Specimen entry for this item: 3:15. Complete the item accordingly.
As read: 12:28
